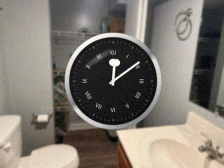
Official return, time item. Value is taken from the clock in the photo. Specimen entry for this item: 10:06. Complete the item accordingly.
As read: 12:09
